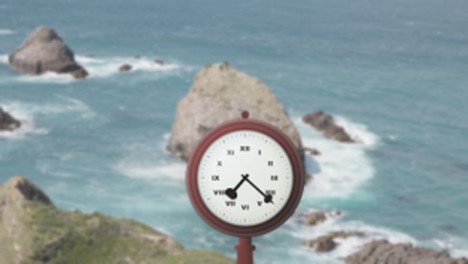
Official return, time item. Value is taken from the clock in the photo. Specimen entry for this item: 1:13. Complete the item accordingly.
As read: 7:22
